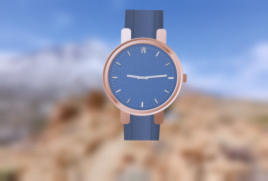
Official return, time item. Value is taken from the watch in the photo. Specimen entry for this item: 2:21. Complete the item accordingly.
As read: 9:14
